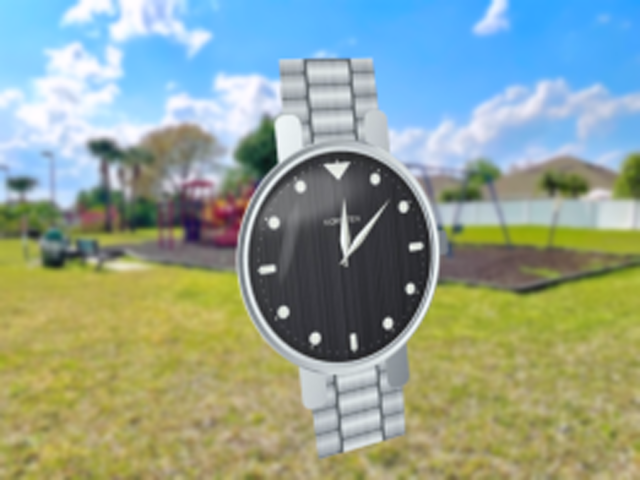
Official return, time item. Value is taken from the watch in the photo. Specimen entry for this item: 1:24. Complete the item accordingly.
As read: 12:08
